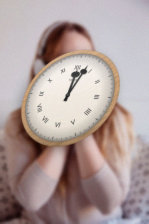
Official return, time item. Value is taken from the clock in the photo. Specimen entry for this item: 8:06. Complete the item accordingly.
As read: 12:03
